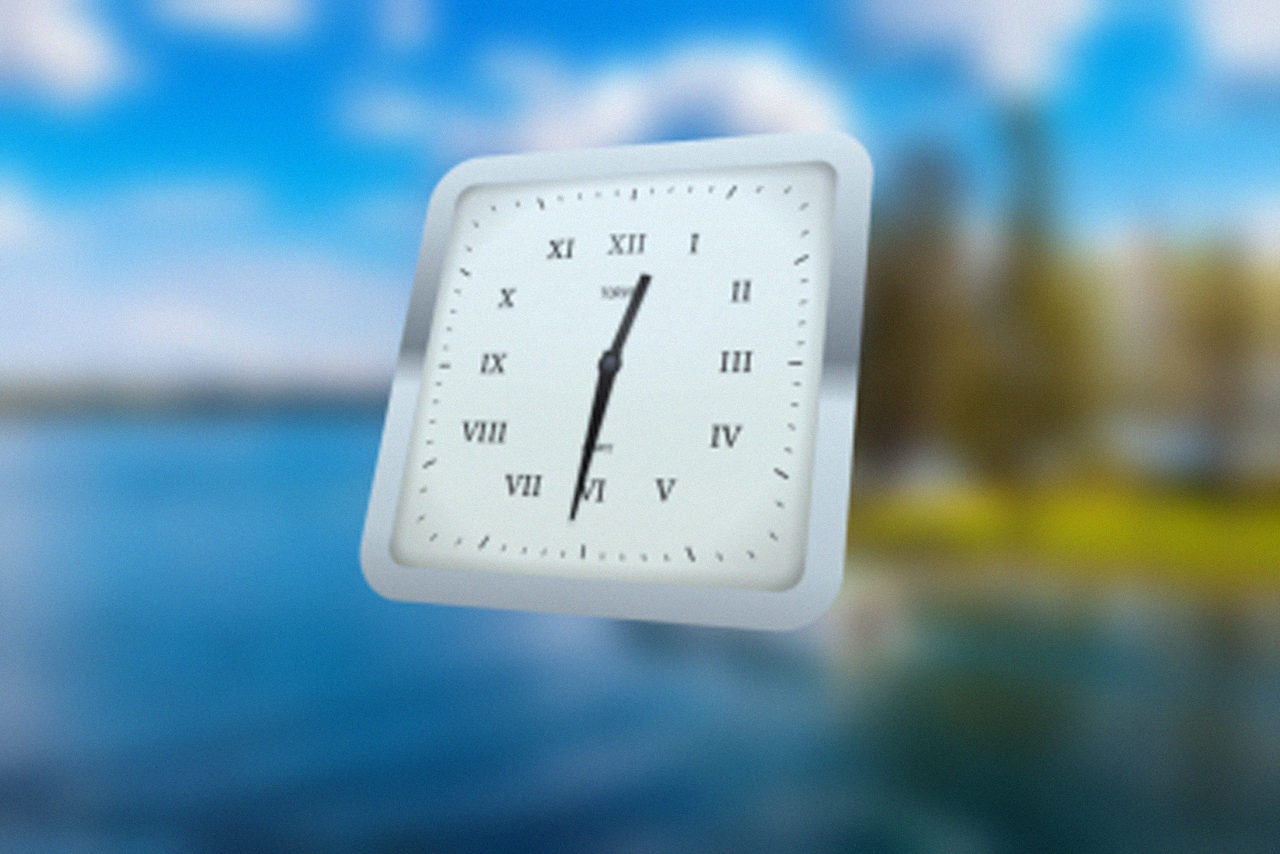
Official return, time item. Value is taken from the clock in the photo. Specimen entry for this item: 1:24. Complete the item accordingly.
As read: 12:31
